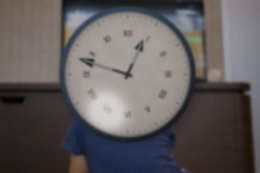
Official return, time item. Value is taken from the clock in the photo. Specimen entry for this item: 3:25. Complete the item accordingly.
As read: 12:48
